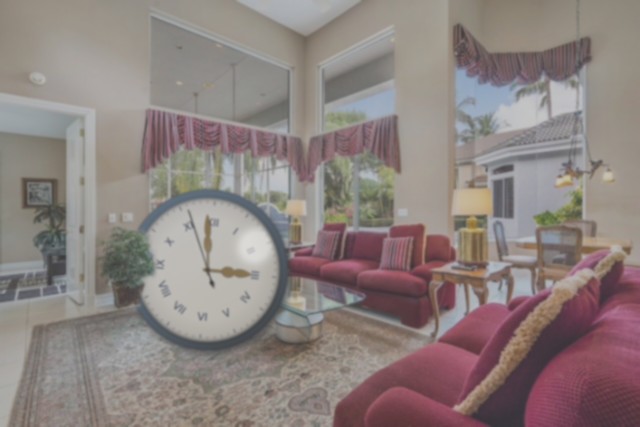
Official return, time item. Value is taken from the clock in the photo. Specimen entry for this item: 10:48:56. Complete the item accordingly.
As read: 2:58:56
